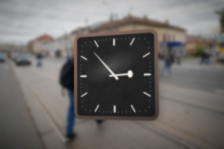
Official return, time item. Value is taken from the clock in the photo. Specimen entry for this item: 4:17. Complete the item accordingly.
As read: 2:53
